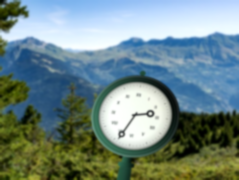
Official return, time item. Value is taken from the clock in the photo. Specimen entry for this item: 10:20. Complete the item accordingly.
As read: 2:34
